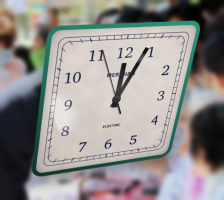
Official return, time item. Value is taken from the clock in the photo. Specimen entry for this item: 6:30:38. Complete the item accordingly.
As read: 12:03:56
